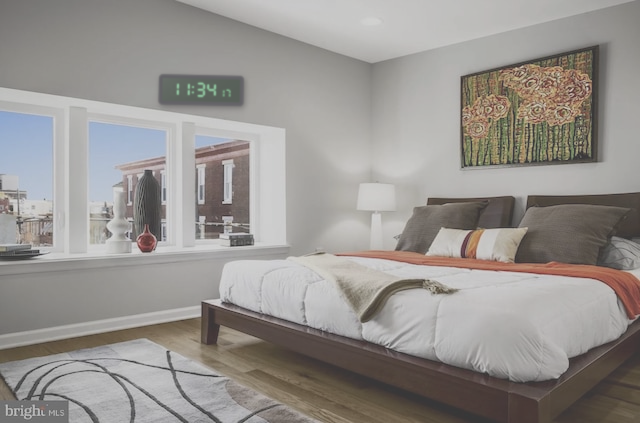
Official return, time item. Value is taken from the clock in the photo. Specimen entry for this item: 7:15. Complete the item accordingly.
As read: 11:34
